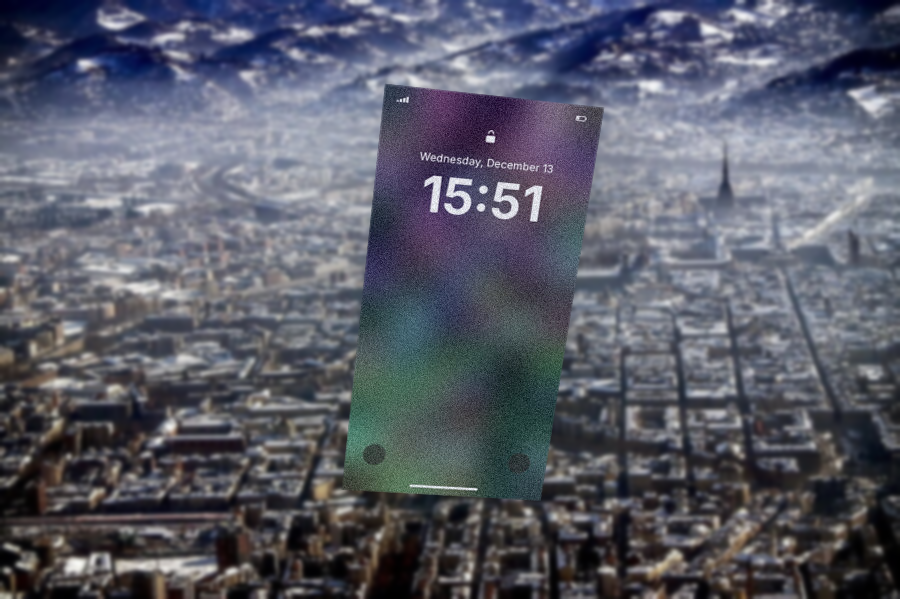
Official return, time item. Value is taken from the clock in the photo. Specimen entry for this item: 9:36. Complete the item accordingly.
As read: 15:51
